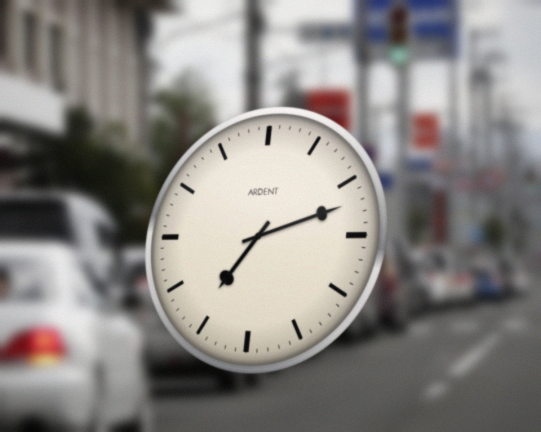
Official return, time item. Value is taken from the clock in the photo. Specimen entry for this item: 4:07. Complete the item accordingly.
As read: 7:12
